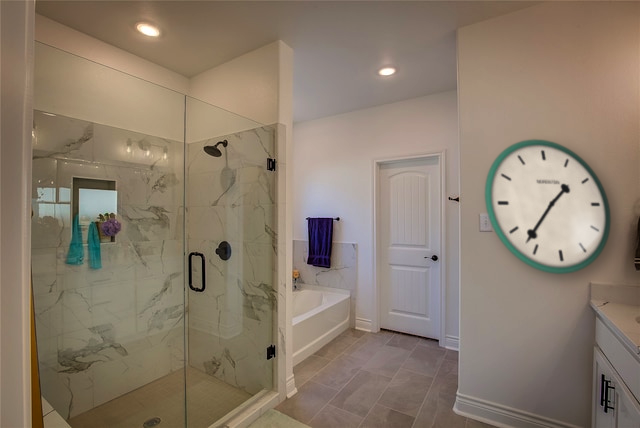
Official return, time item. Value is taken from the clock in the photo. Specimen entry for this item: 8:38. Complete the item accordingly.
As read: 1:37
